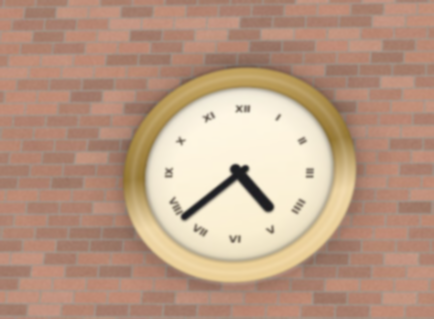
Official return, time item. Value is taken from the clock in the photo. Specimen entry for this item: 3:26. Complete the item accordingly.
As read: 4:38
